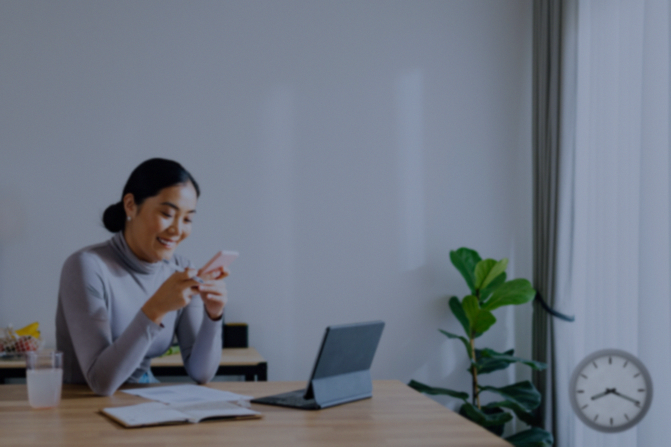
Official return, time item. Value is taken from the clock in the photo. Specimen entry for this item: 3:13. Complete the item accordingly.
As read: 8:19
